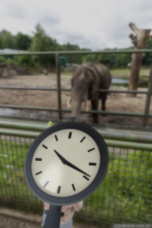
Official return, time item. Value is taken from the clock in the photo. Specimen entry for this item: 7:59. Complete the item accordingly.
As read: 10:19
